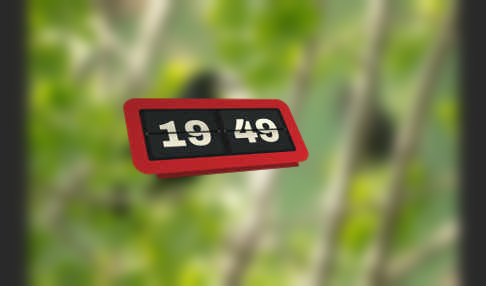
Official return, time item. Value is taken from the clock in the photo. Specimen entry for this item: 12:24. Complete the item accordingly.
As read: 19:49
